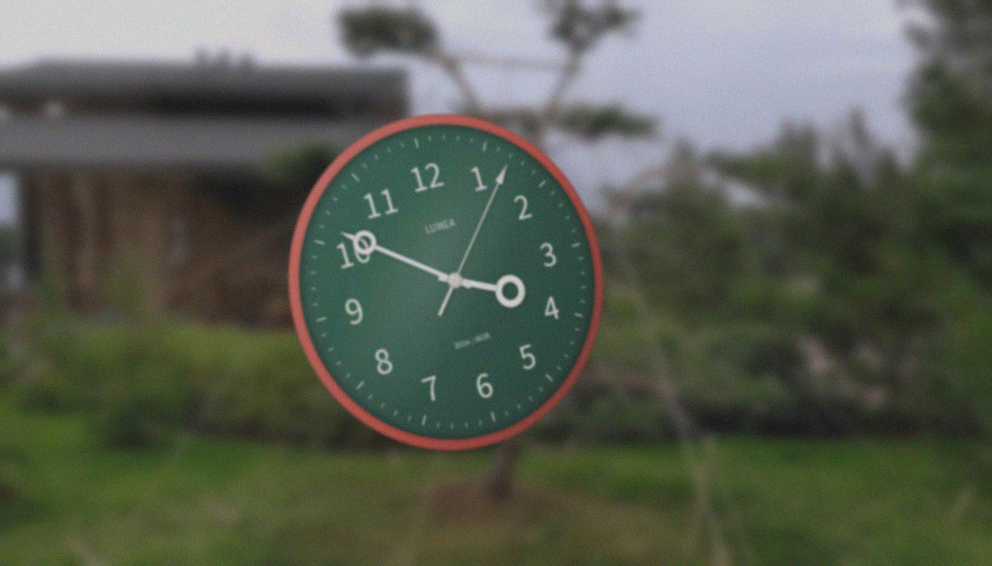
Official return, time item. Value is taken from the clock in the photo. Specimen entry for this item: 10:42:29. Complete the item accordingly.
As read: 3:51:07
